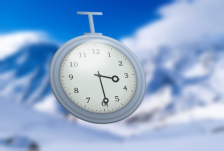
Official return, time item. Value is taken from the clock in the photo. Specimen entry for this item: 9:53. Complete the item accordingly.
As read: 3:29
